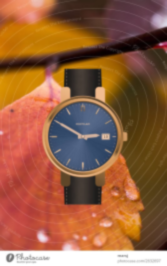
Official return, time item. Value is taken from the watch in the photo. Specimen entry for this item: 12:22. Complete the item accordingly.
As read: 2:50
